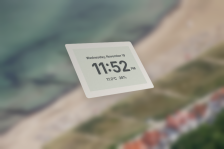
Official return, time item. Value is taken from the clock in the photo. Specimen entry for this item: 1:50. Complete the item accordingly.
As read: 11:52
